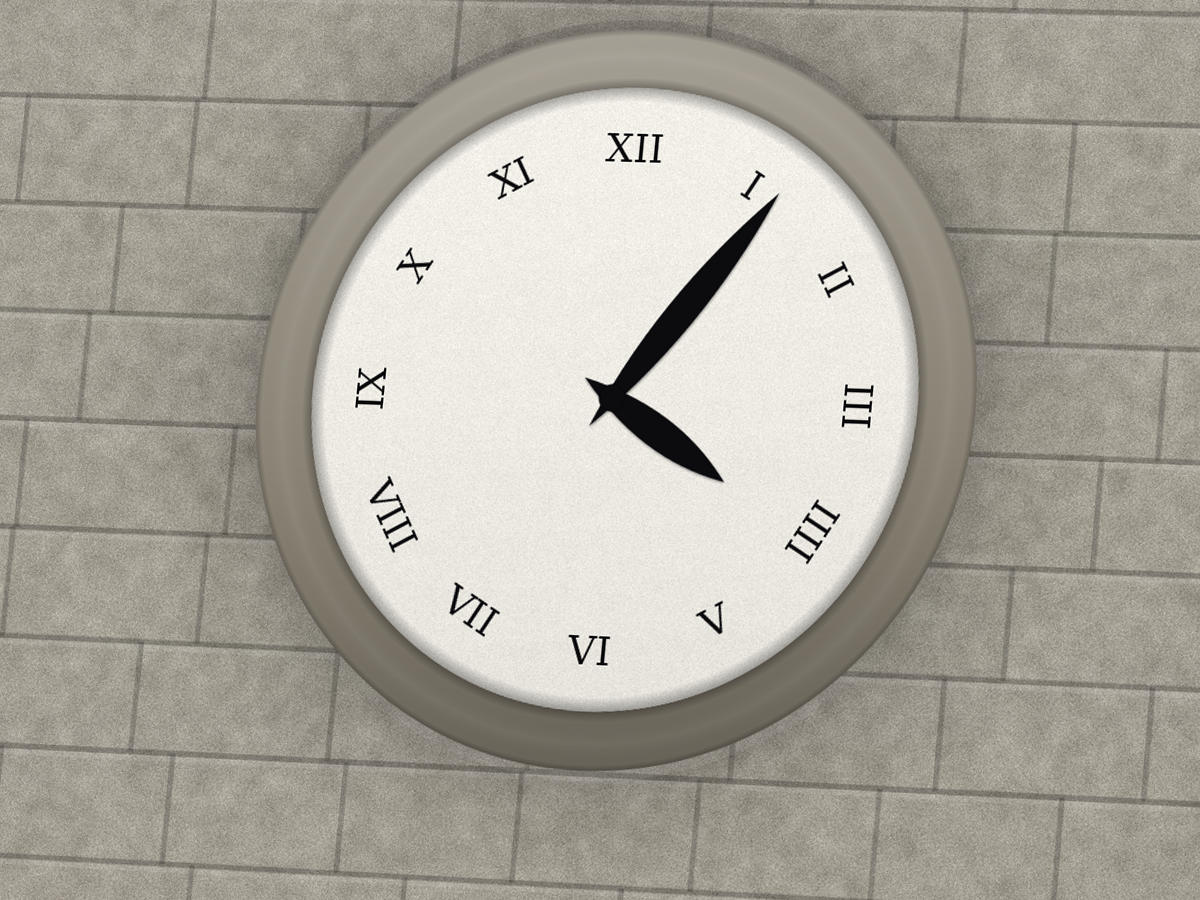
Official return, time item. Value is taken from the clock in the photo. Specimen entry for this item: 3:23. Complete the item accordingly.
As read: 4:06
